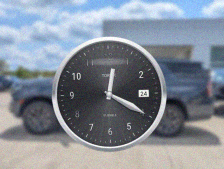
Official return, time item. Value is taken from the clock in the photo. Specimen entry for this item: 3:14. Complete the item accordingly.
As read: 12:20
